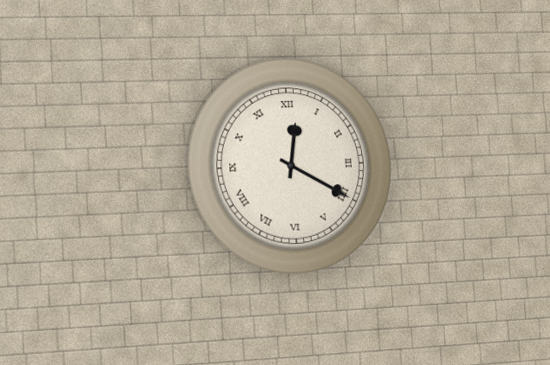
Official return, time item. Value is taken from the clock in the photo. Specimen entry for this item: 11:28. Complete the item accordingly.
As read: 12:20
